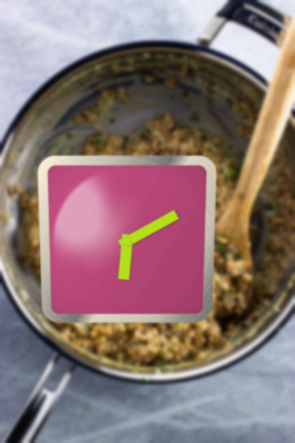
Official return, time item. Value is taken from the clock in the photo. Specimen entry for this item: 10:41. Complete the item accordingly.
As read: 6:10
